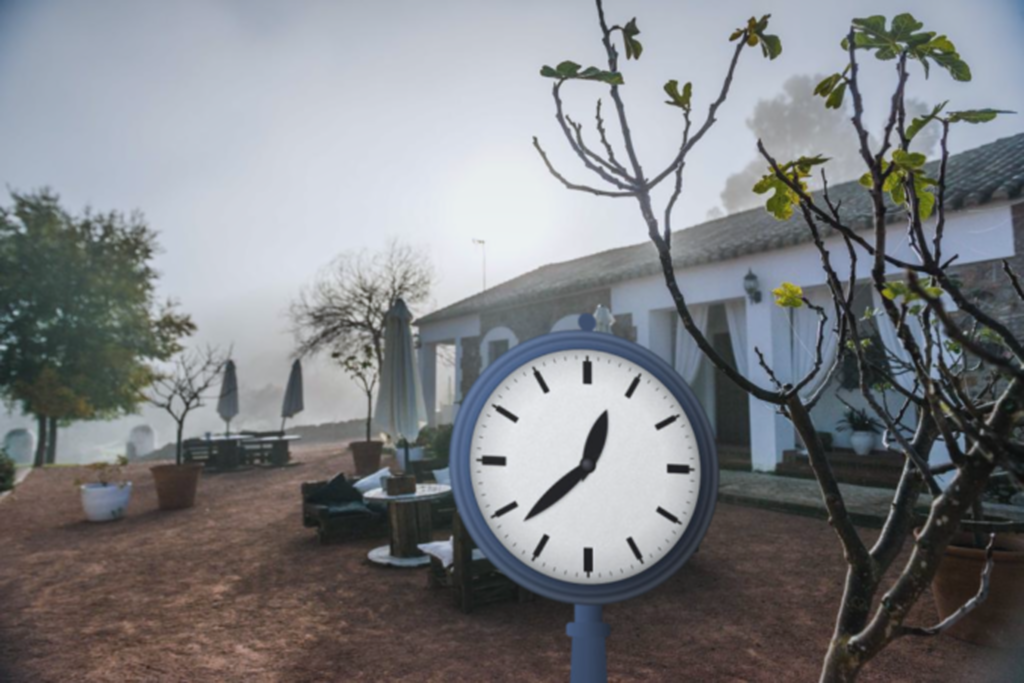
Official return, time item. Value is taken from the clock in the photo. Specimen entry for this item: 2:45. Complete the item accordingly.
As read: 12:38
